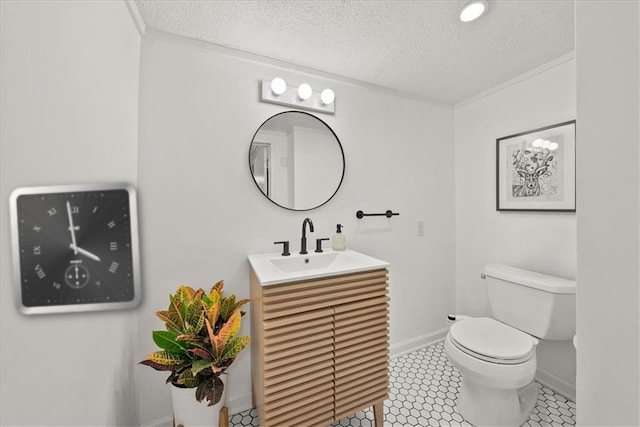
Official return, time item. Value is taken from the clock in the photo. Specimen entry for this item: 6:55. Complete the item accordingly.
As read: 3:59
